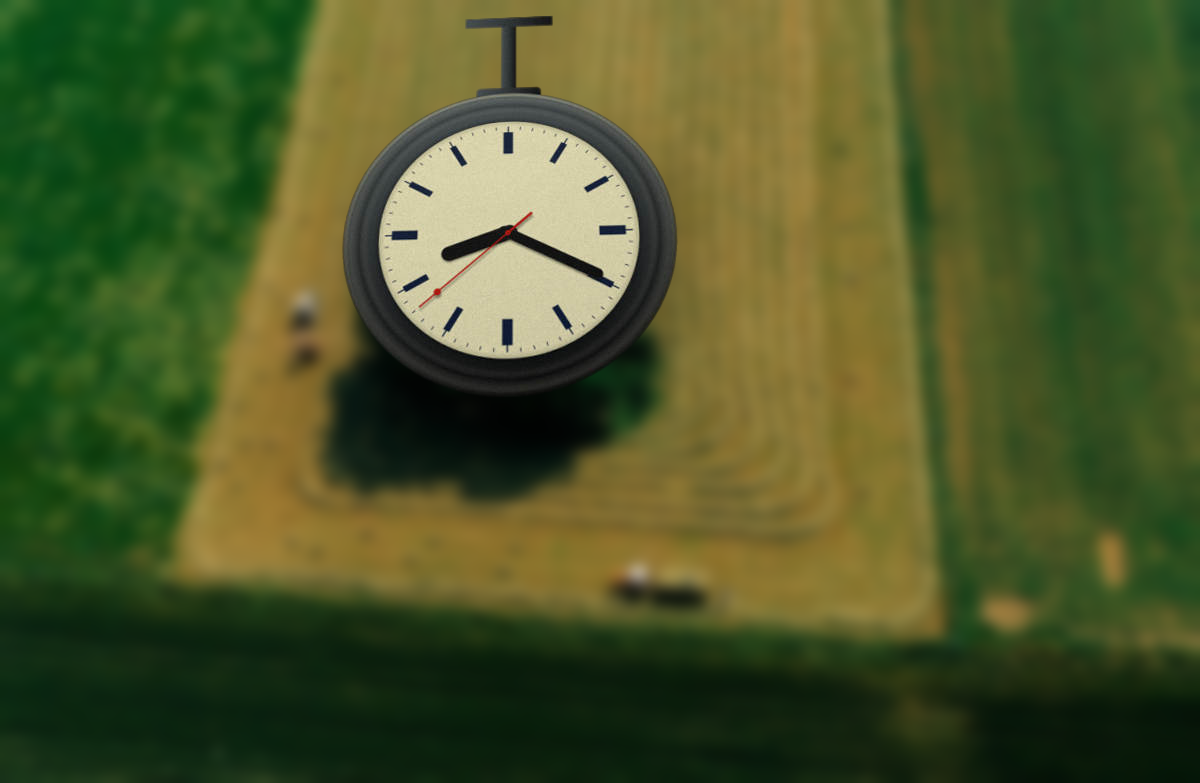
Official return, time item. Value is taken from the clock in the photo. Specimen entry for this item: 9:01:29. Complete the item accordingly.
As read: 8:19:38
